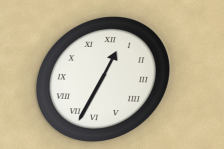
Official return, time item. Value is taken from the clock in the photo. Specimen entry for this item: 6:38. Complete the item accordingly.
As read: 12:33
